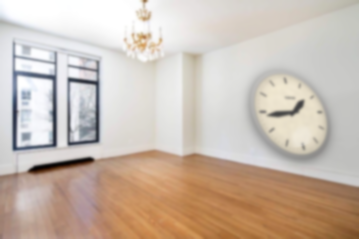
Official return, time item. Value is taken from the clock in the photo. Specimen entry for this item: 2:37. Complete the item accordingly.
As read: 1:44
